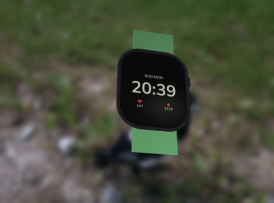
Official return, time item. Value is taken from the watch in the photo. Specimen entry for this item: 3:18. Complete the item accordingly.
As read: 20:39
